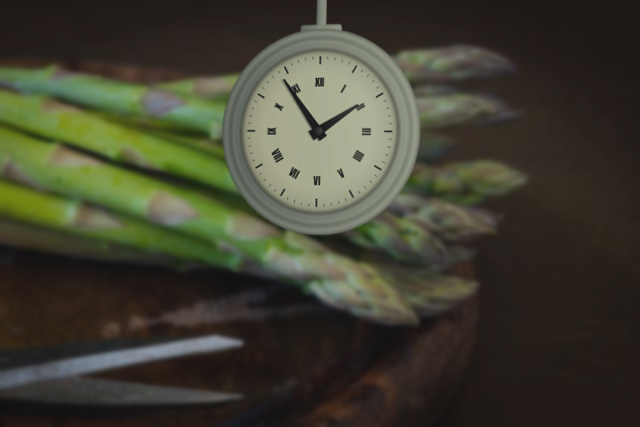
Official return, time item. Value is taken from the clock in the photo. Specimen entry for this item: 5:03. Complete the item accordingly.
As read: 1:54
